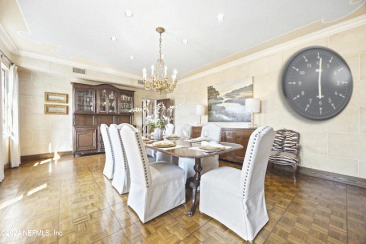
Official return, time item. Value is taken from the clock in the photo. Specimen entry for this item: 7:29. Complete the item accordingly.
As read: 6:01
